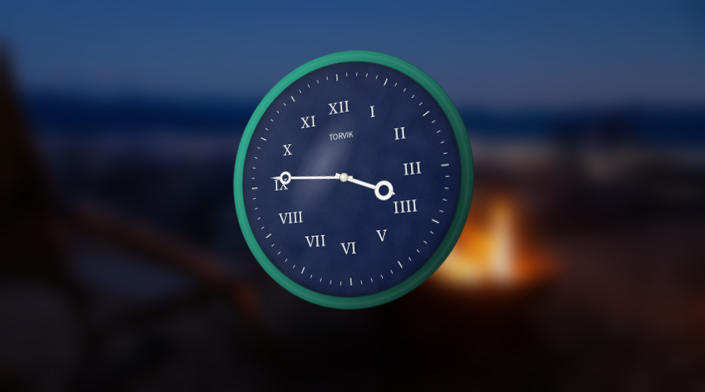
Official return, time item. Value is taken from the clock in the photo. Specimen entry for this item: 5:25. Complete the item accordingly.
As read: 3:46
